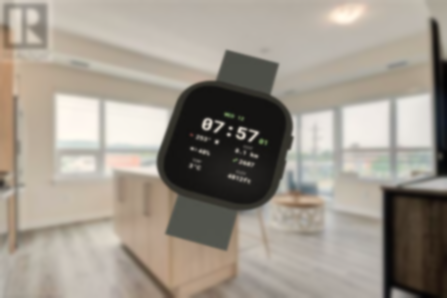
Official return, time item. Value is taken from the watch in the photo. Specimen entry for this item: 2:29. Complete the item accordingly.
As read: 7:57
